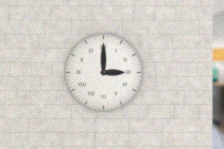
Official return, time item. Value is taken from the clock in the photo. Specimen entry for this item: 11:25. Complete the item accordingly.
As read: 3:00
